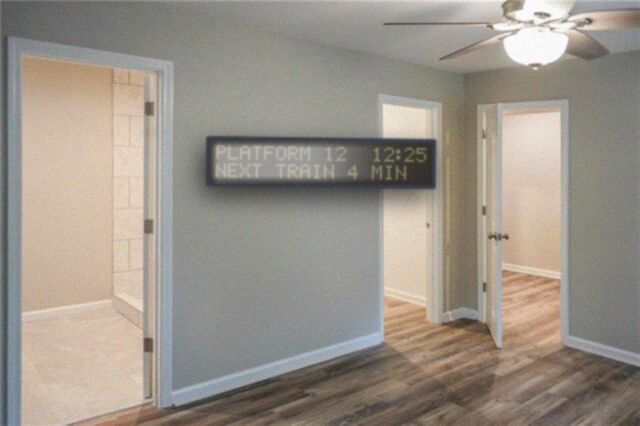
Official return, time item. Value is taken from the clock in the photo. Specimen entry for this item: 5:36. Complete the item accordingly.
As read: 12:25
